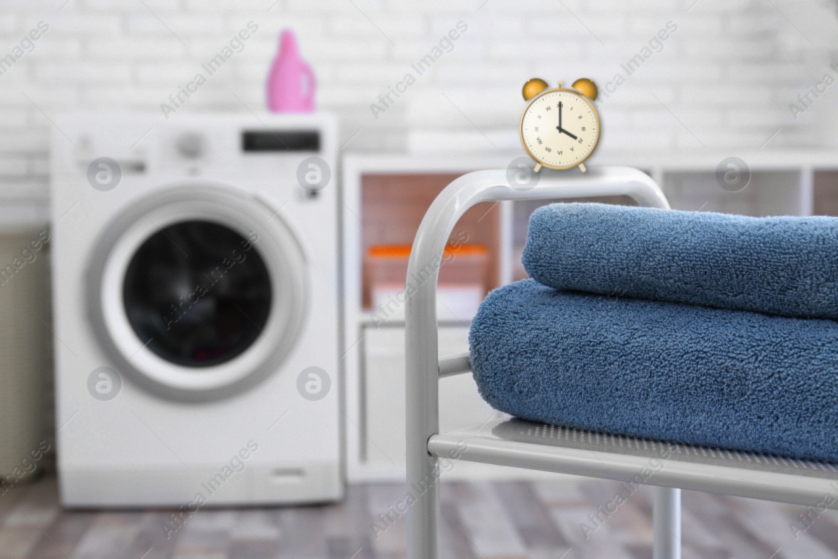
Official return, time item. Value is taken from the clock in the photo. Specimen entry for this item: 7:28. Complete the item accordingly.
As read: 4:00
